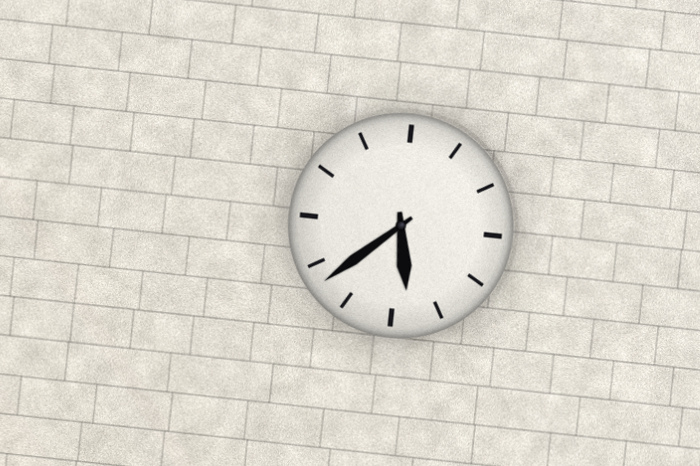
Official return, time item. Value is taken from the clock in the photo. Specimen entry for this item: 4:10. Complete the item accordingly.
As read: 5:38
